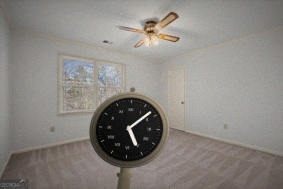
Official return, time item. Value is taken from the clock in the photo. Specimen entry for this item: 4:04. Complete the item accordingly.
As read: 5:08
